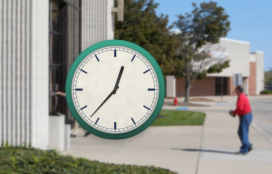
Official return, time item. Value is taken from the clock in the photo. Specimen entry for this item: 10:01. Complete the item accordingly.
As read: 12:37
